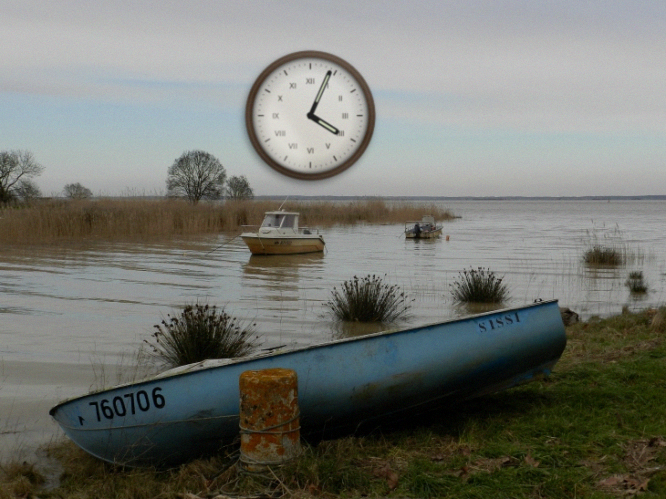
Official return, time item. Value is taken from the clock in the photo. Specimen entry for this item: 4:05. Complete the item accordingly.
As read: 4:04
